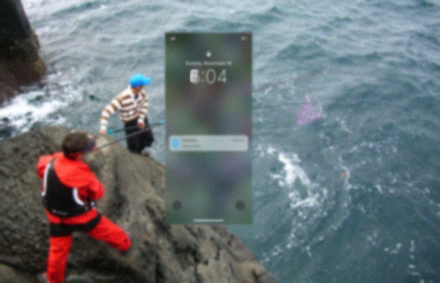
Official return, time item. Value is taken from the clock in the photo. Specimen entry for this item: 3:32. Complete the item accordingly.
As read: 6:04
